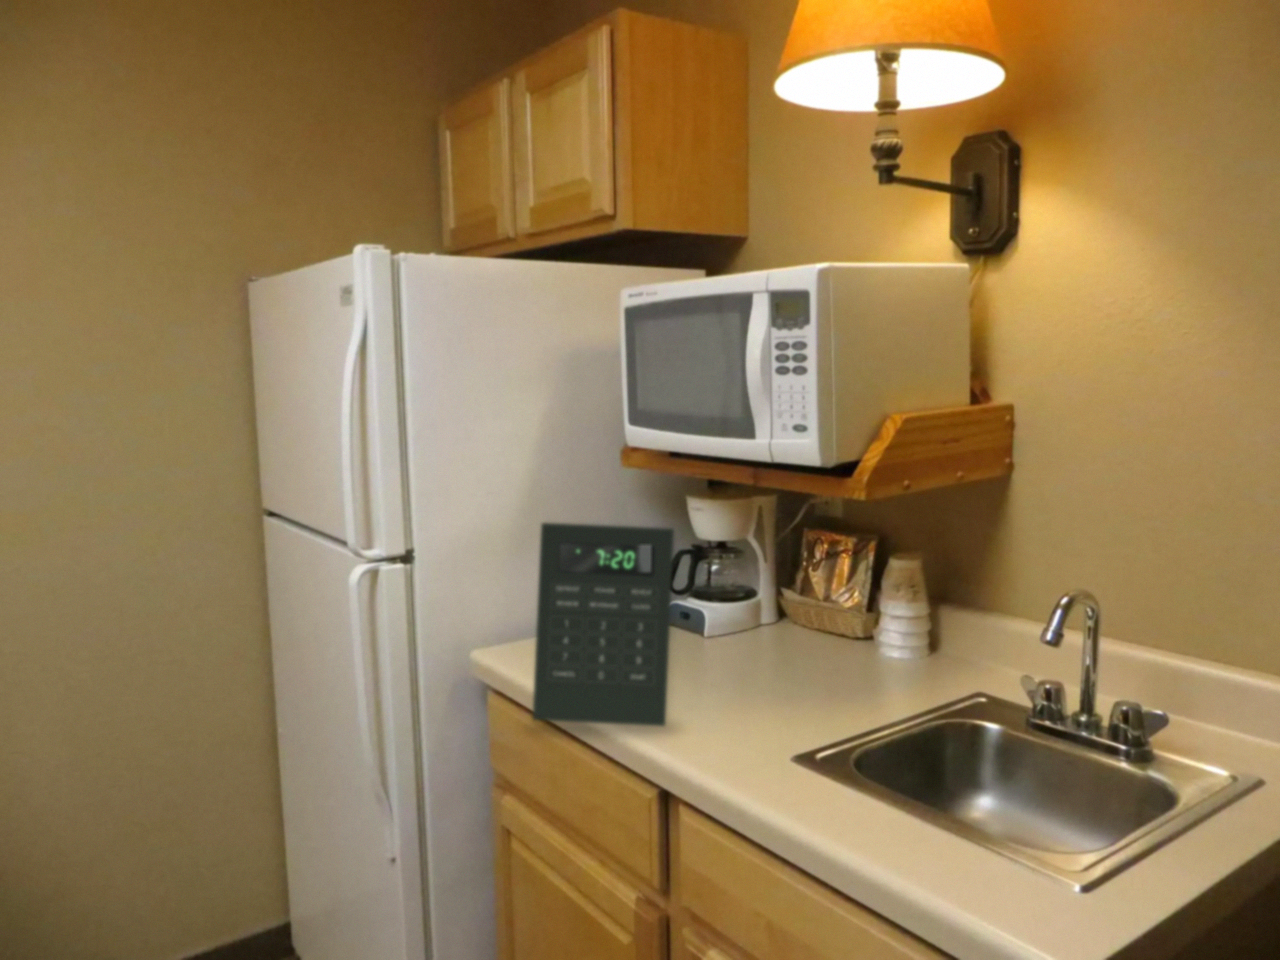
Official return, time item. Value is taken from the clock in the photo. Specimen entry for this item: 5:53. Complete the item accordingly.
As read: 7:20
